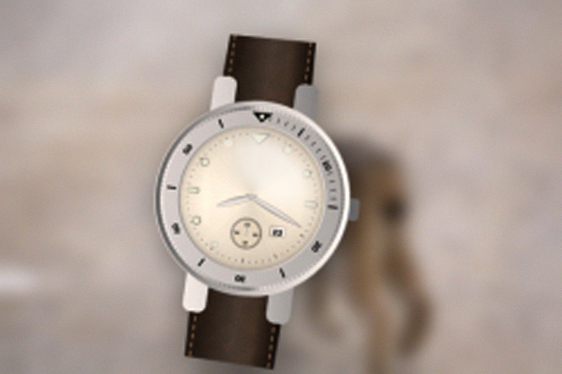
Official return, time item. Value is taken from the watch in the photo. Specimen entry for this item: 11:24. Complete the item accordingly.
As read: 8:19
